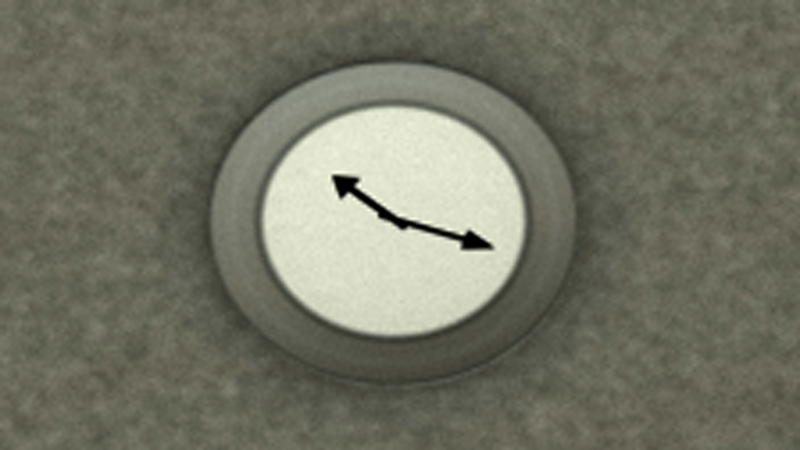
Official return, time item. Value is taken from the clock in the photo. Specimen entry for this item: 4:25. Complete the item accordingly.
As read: 10:18
